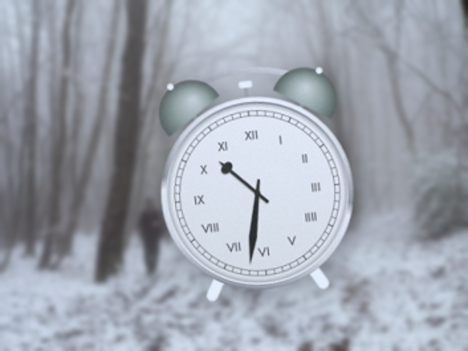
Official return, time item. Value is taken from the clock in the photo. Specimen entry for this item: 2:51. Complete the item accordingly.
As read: 10:32
